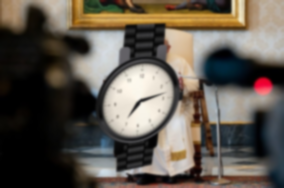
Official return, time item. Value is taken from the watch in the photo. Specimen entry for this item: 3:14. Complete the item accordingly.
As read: 7:13
